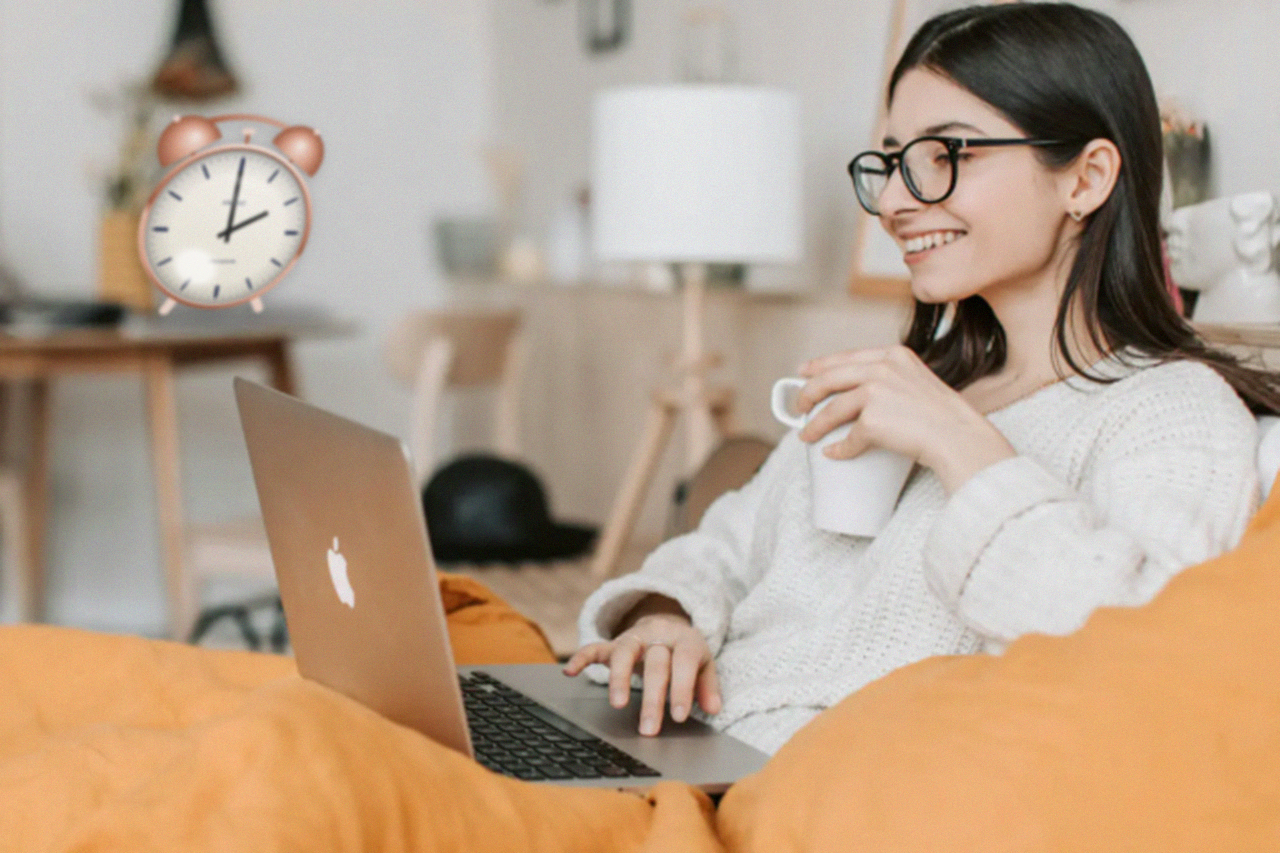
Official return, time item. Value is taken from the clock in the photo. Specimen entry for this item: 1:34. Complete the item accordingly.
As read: 2:00
